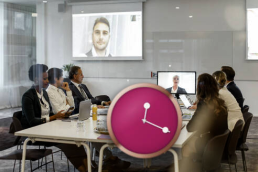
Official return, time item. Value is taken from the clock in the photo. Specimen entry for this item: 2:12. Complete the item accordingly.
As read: 12:19
